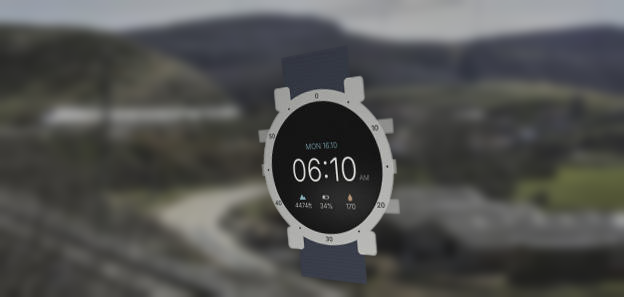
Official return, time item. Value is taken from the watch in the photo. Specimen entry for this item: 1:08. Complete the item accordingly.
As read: 6:10
